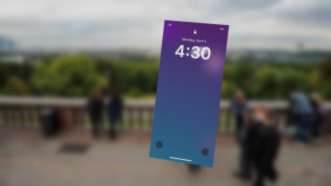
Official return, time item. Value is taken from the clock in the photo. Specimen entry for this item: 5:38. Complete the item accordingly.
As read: 4:30
